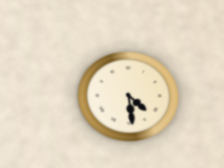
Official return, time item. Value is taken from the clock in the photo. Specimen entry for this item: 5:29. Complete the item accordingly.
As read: 4:29
